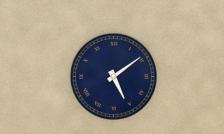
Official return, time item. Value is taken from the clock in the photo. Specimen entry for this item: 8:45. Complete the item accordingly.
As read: 5:09
